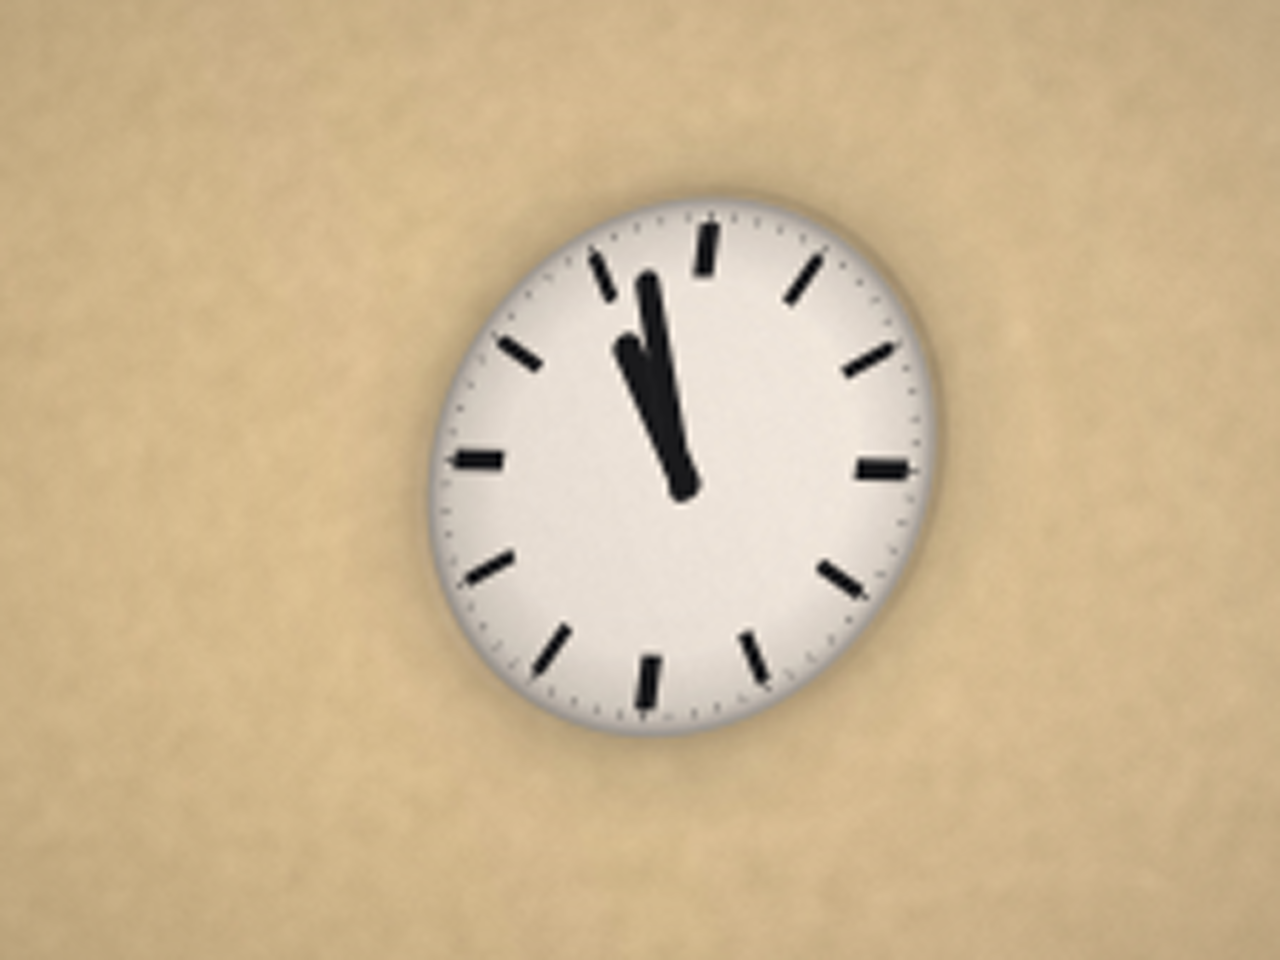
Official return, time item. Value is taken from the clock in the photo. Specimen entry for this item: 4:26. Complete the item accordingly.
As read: 10:57
